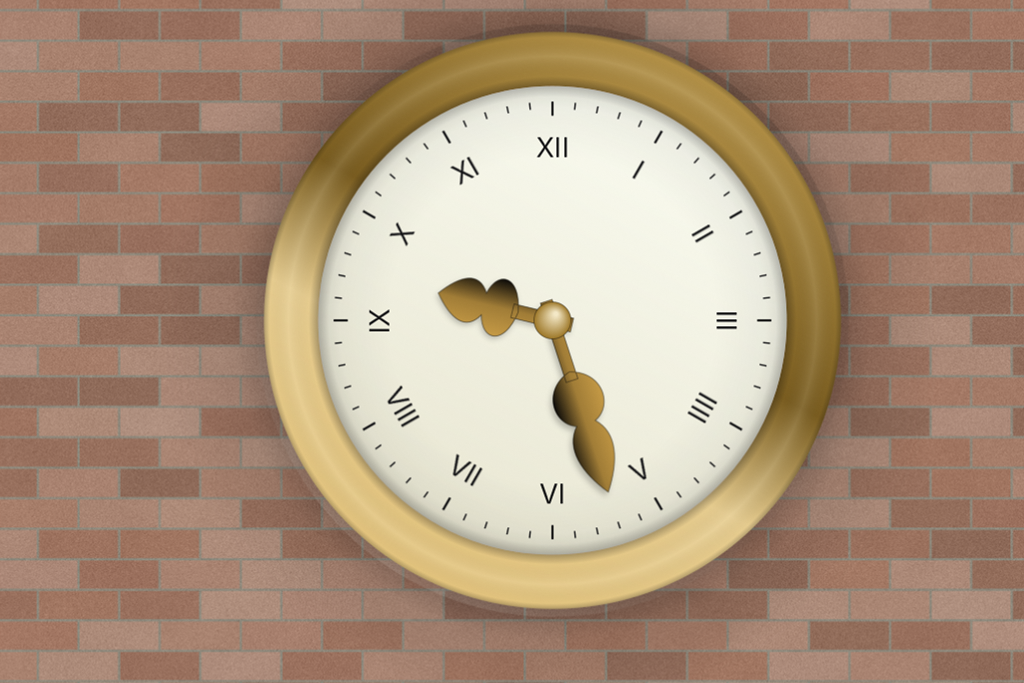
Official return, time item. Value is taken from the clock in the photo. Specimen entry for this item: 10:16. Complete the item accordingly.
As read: 9:27
